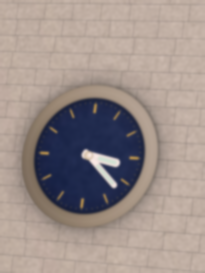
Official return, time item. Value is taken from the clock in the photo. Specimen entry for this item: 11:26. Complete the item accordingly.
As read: 3:22
